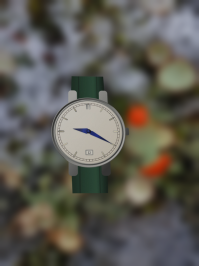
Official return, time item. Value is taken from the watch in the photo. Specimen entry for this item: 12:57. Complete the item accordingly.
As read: 9:20
